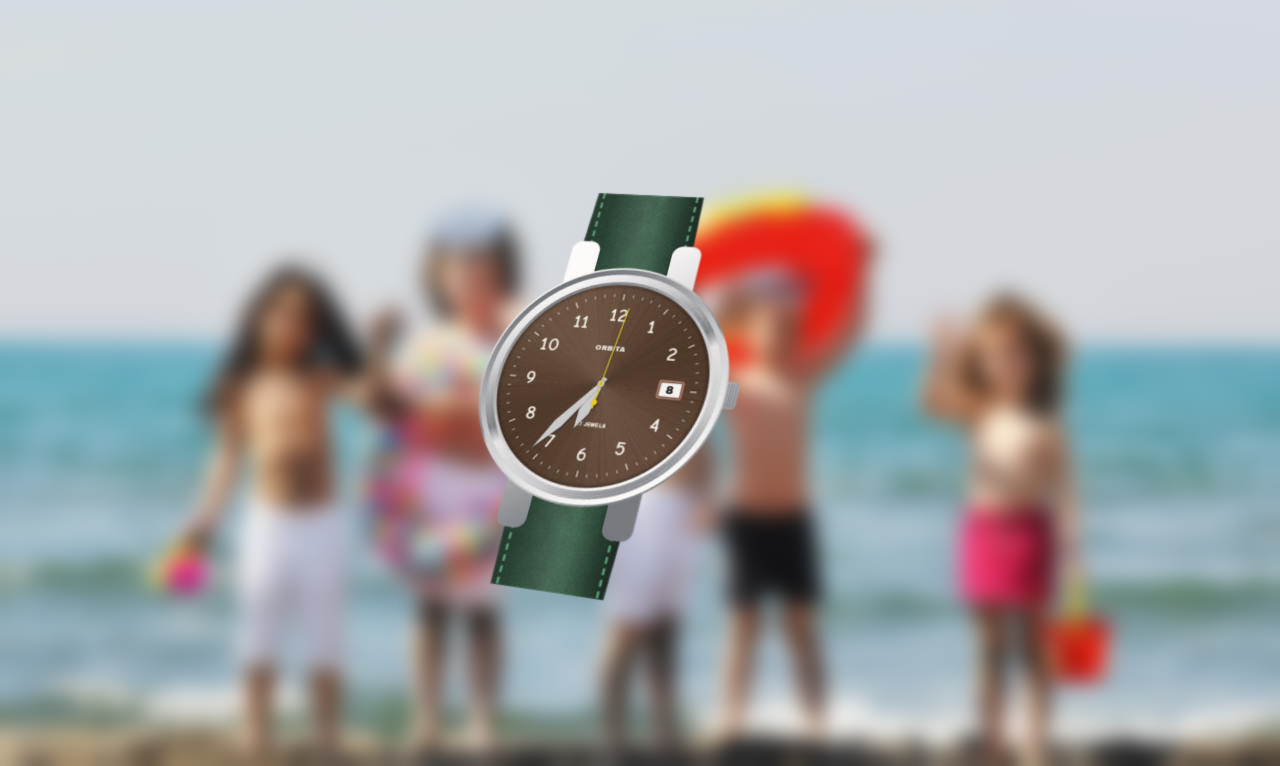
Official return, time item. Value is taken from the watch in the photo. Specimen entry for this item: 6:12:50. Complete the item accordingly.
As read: 6:36:01
